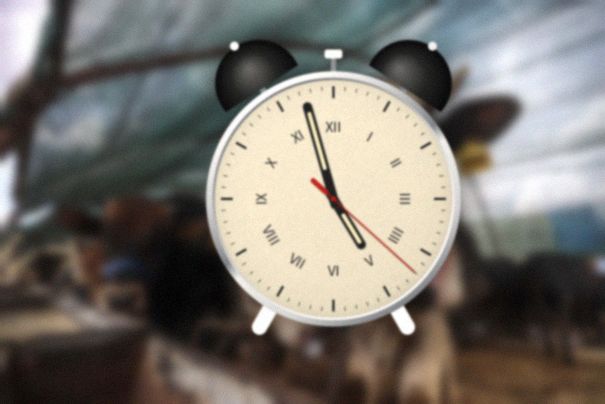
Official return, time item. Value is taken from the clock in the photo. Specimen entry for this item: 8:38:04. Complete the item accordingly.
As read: 4:57:22
